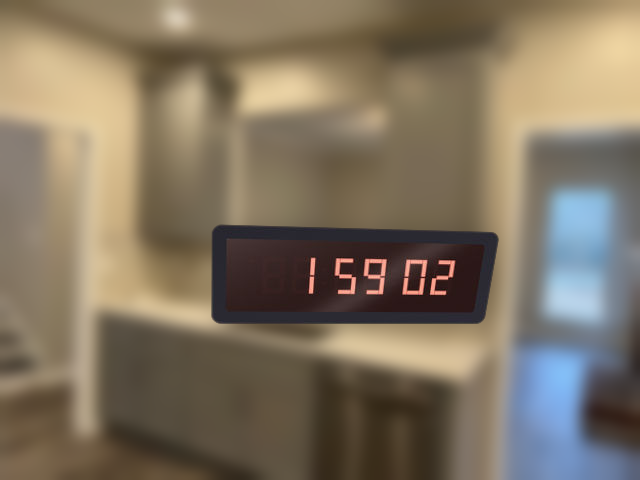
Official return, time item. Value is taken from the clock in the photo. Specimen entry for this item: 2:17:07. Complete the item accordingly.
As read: 1:59:02
